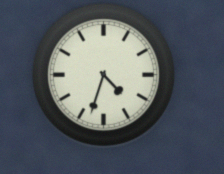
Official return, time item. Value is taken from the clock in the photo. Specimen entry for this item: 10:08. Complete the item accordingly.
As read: 4:33
